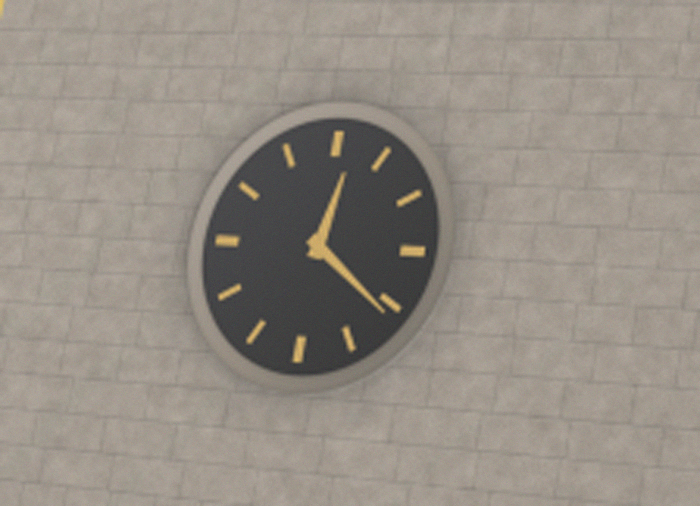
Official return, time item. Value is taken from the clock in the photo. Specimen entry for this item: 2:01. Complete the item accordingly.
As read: 12:21
